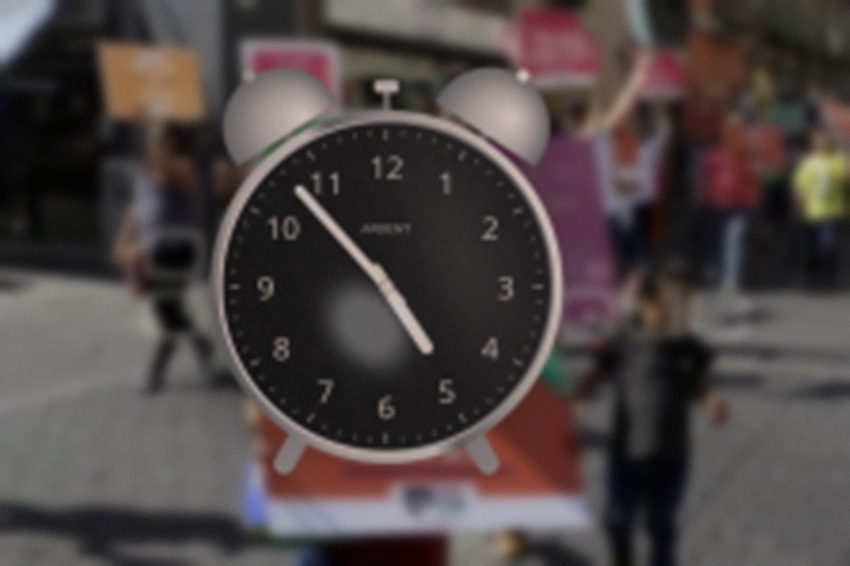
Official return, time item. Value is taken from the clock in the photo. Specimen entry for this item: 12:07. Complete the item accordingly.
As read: 4:53
